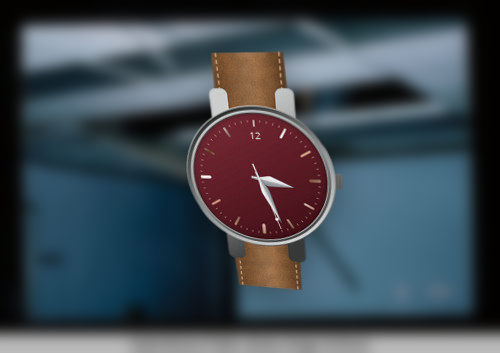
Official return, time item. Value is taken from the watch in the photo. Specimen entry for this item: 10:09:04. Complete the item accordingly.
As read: 3:26:27
